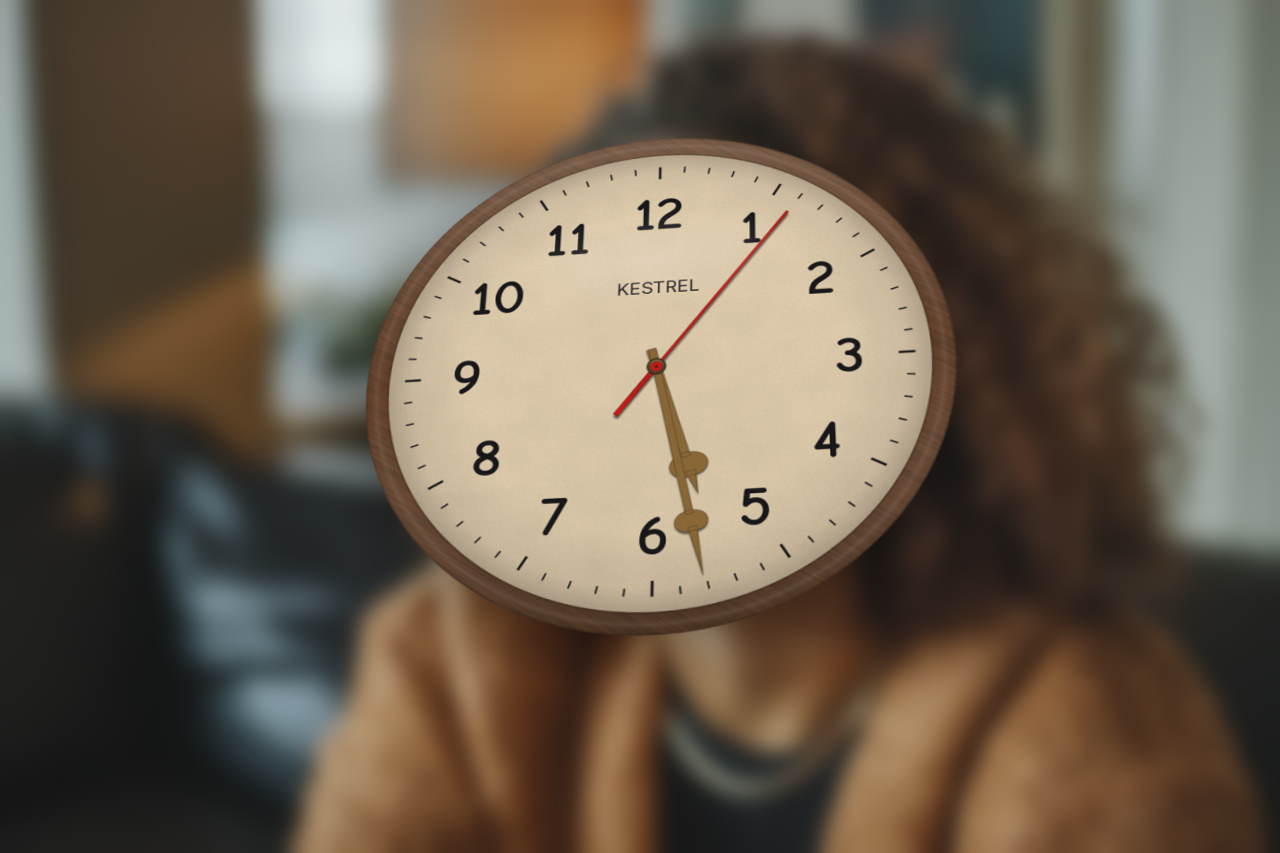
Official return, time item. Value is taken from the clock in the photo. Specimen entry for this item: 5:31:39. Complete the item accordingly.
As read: 5:28:06
